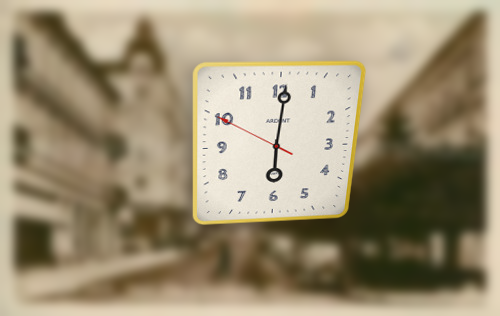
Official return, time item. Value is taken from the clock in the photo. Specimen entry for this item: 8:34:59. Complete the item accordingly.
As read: 6:00:50
